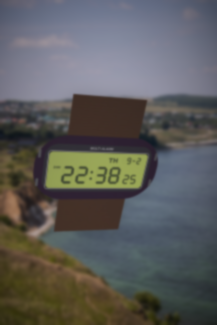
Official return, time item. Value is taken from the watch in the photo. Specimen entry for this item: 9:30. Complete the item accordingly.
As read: 22:38
